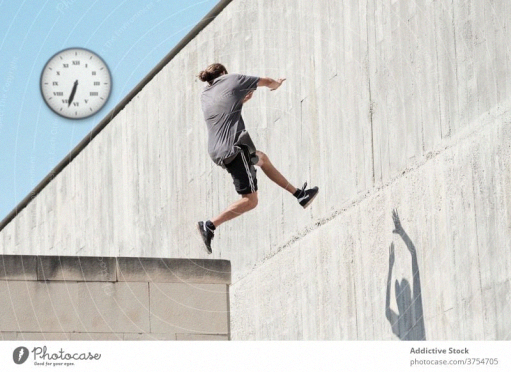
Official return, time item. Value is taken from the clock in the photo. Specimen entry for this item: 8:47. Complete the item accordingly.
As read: 6:33
